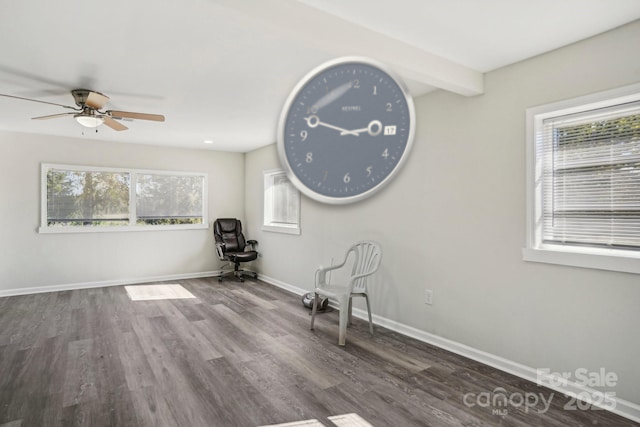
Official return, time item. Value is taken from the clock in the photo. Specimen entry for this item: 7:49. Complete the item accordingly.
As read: 2:48
